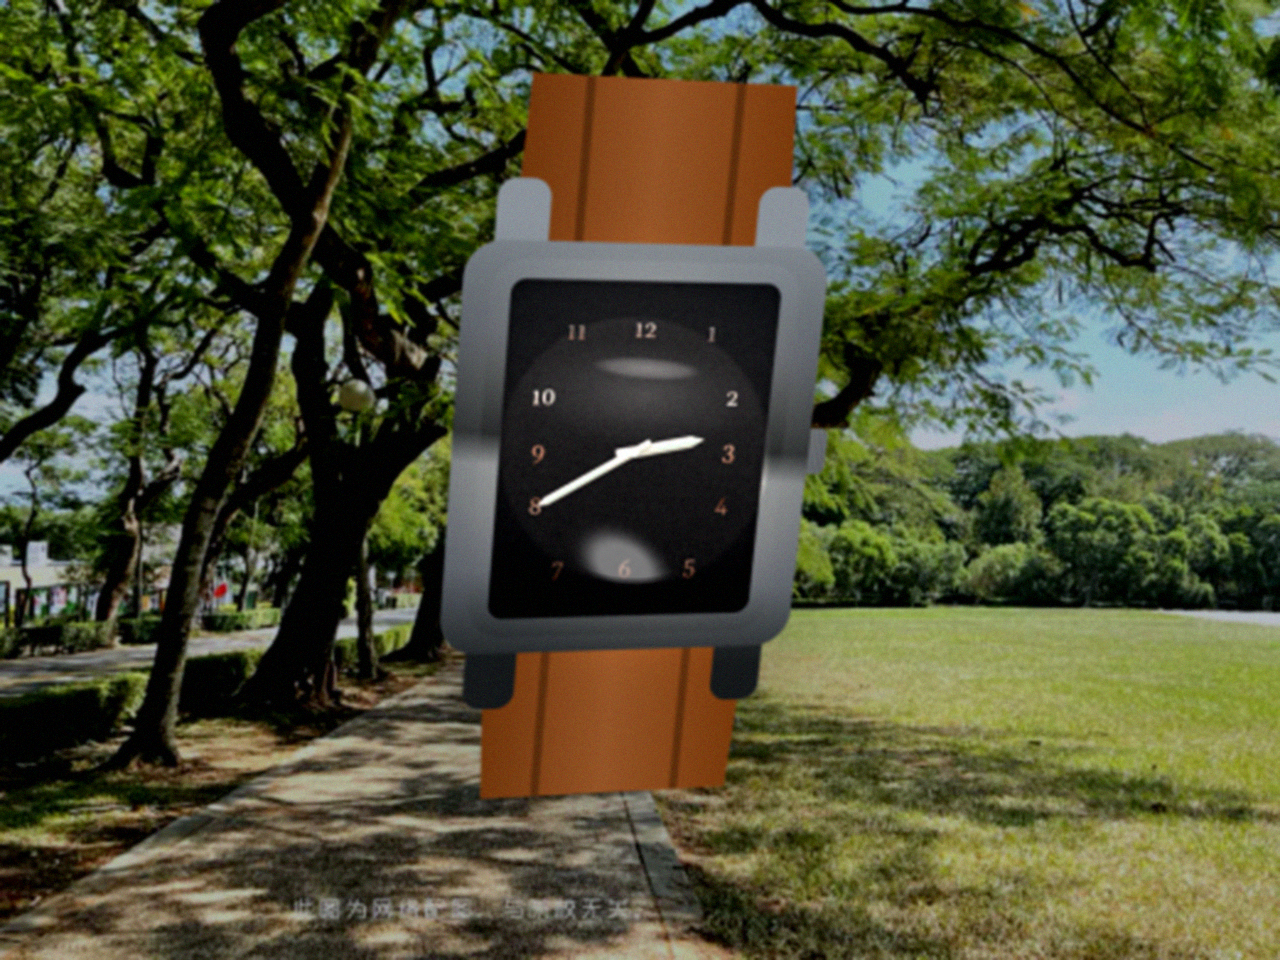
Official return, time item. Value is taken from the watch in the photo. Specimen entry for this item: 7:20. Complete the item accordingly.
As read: 2:40
